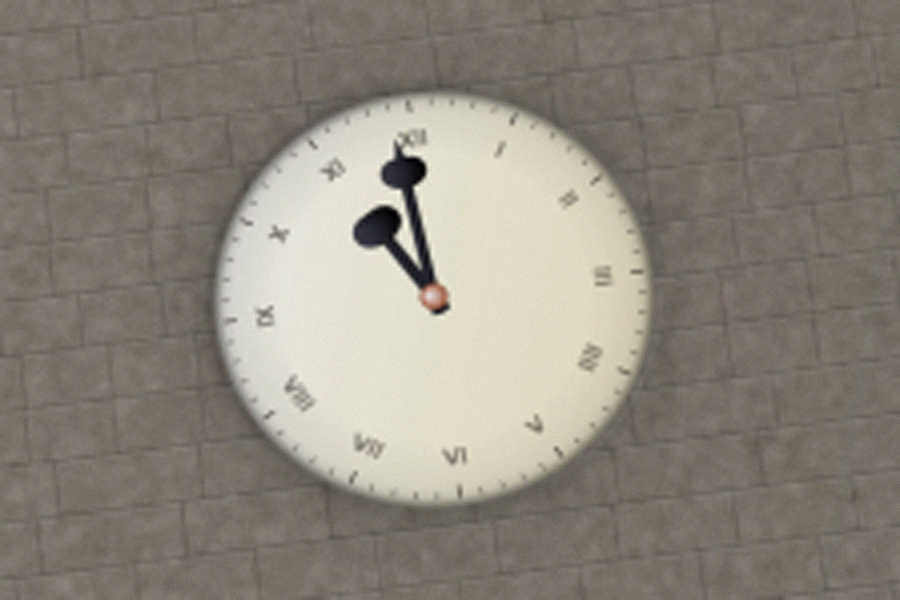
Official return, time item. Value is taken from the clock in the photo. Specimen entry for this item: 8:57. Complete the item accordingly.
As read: 10:59
